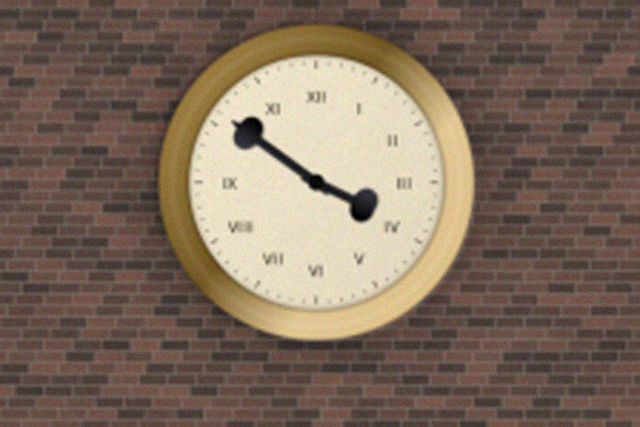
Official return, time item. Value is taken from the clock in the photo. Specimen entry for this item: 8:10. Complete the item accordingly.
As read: 3:51
